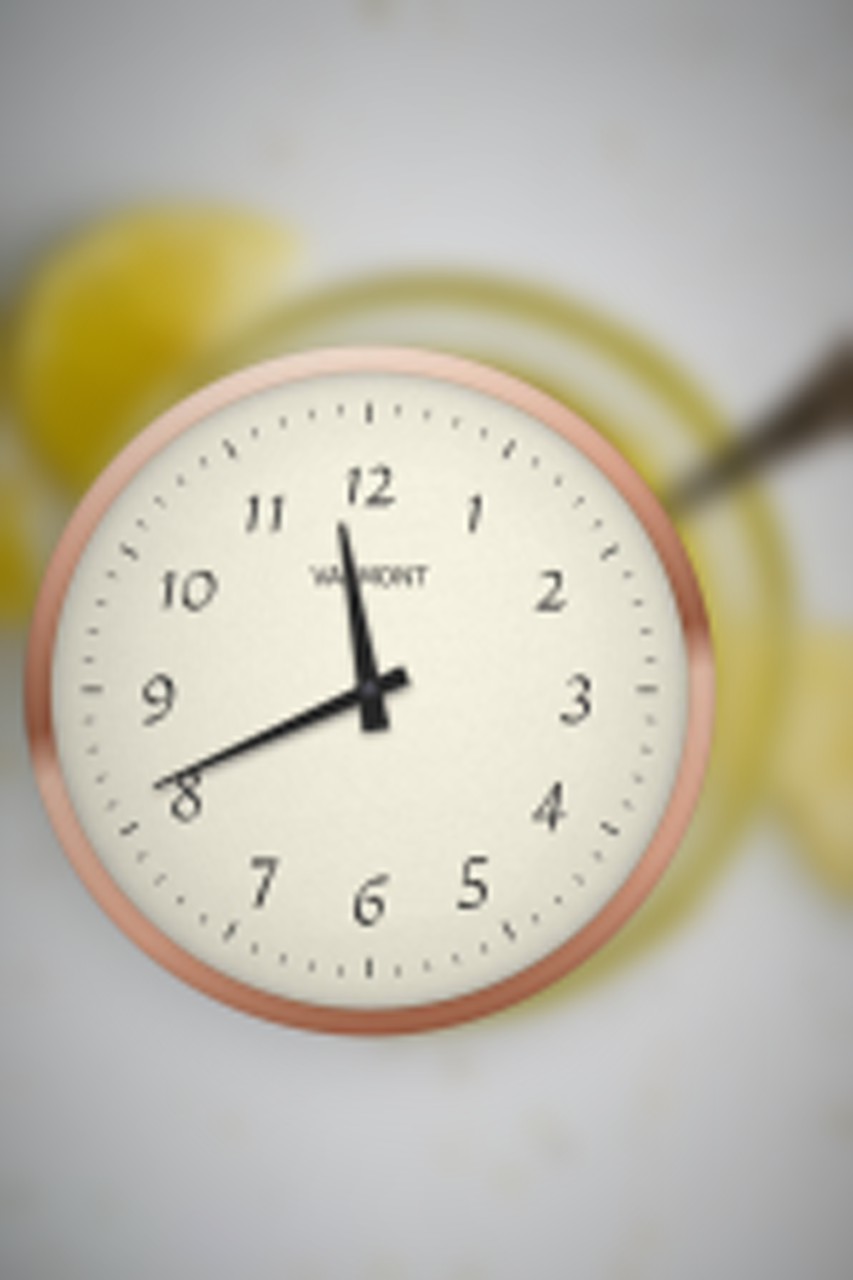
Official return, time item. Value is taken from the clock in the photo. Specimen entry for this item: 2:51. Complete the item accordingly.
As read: 11:41
